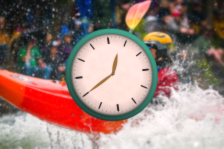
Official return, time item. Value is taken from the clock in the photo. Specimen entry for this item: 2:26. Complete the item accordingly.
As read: 12:40
